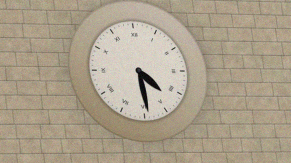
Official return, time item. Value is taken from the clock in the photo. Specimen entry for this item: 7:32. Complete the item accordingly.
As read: 4:29
